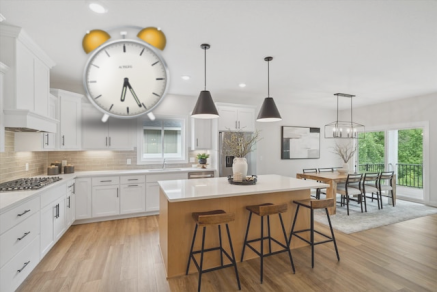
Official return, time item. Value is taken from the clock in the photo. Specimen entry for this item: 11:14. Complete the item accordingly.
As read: 6:26
